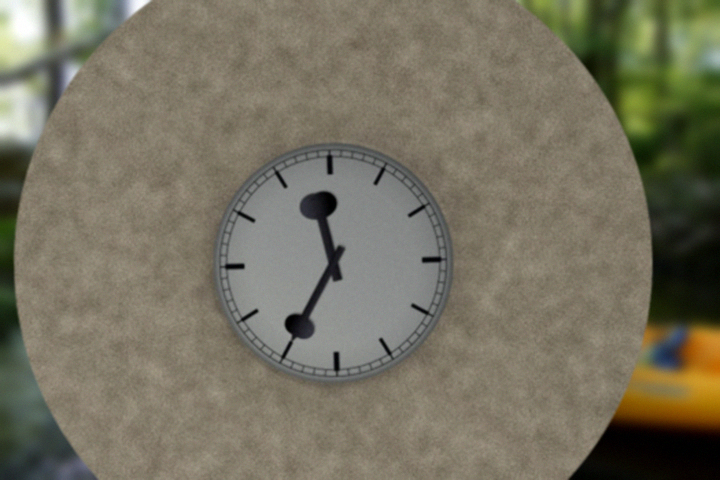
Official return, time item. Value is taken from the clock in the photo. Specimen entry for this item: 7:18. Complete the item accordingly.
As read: 11:35
